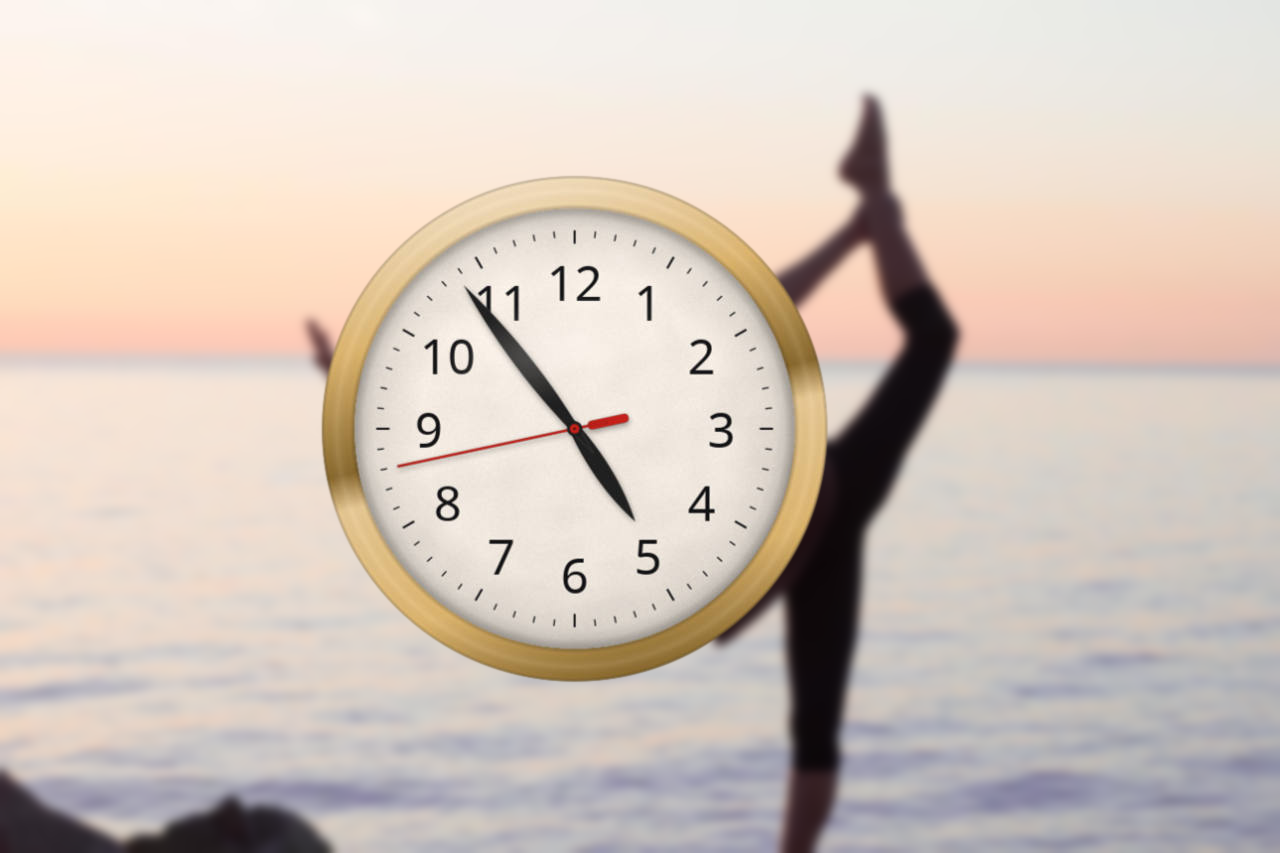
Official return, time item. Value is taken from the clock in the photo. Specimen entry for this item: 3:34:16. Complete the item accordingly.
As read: 4:53:43
